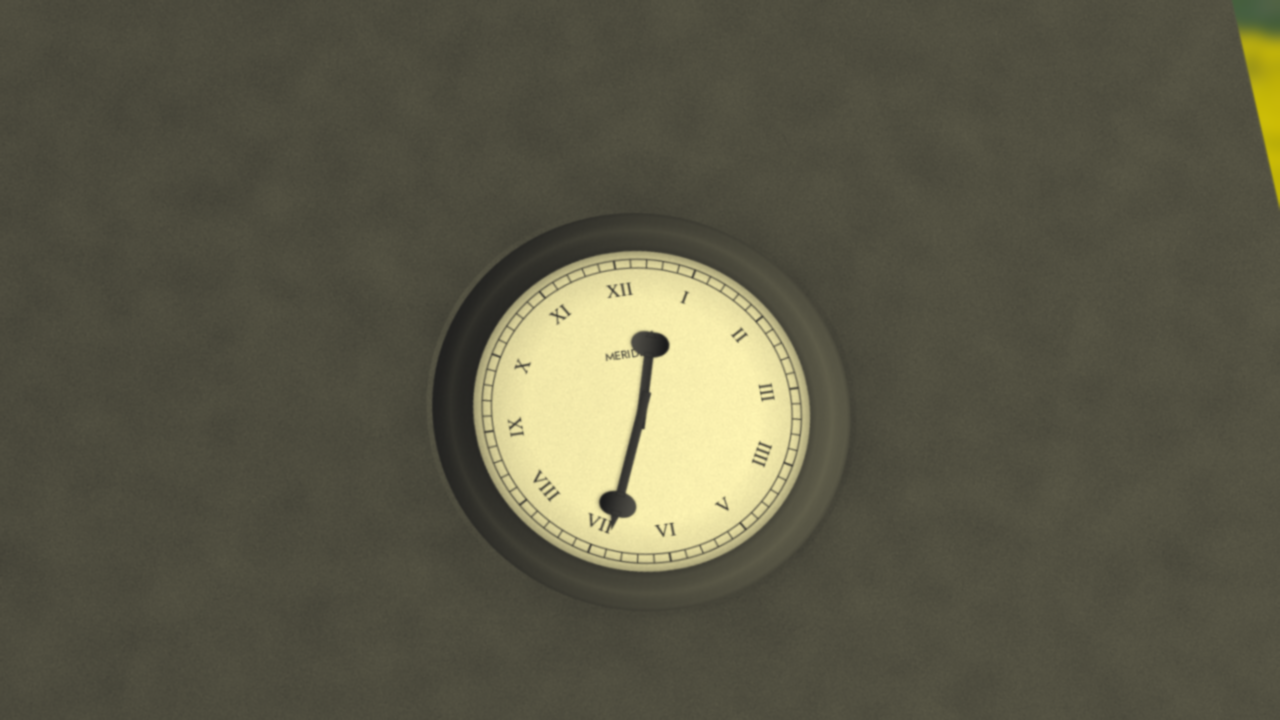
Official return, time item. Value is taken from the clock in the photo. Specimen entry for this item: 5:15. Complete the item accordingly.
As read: 12:34
